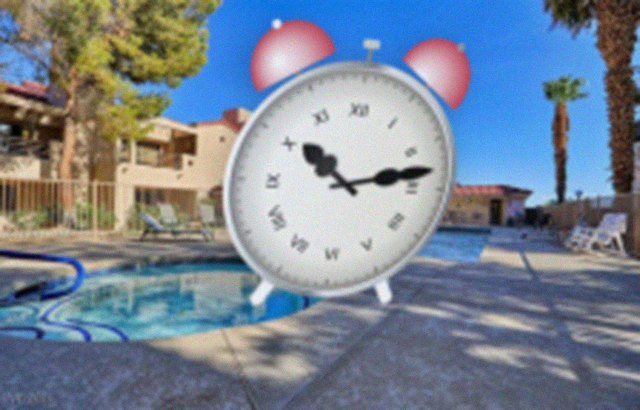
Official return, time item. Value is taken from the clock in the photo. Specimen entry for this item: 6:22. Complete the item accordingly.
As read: 10:13
